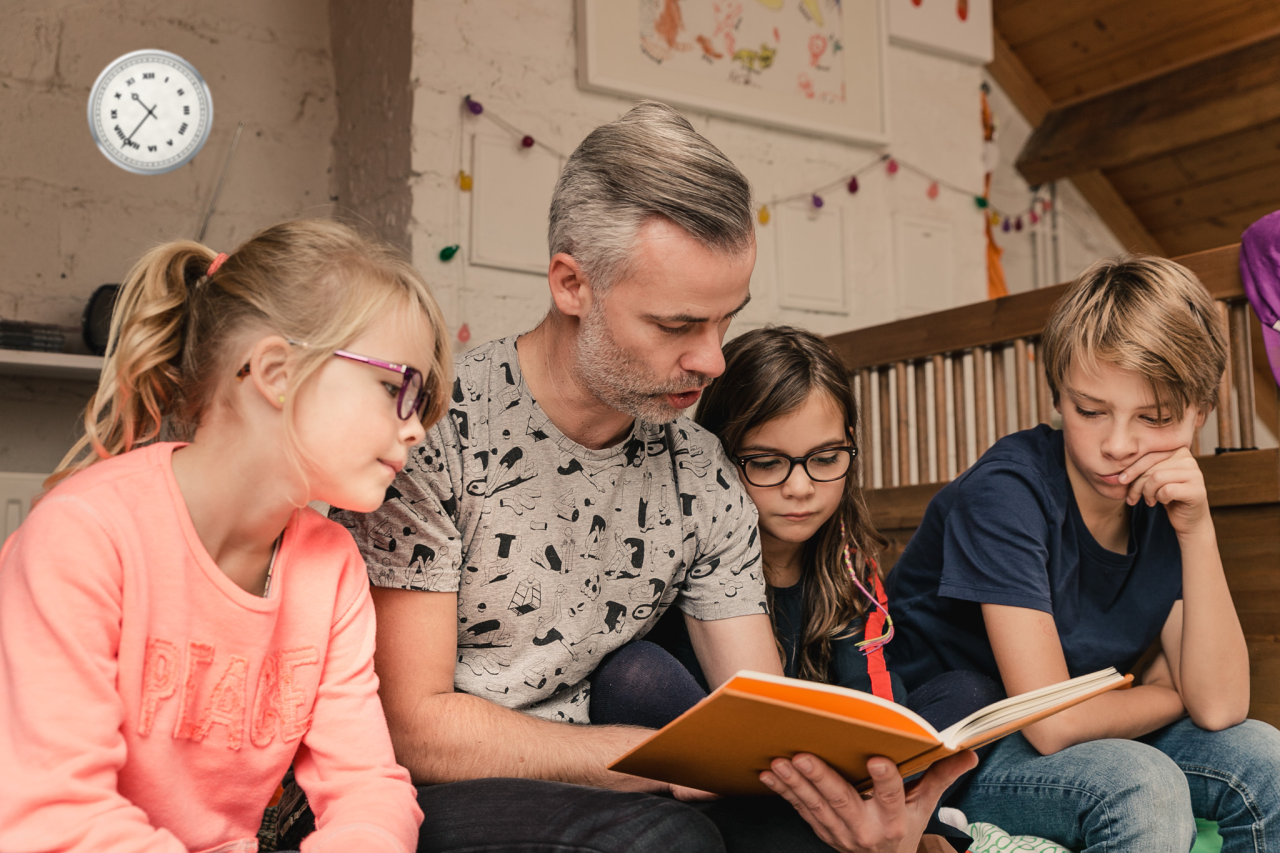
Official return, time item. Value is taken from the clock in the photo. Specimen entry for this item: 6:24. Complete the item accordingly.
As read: 10:37
